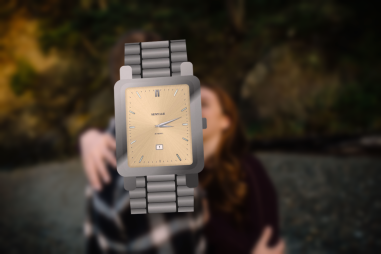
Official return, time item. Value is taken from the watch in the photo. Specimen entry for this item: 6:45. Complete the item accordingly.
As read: 3:12
